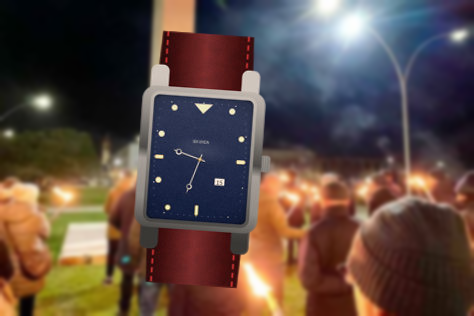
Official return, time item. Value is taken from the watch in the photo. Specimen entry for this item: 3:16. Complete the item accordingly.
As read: 9:33
